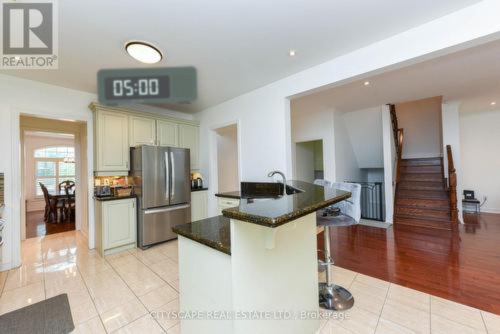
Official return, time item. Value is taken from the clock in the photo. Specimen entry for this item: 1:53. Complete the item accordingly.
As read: 5:00
